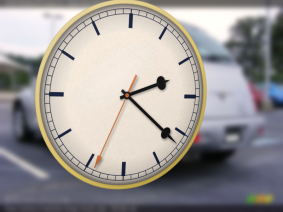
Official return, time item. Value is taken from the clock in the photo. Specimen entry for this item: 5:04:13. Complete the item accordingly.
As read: 2:21:34
